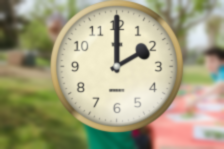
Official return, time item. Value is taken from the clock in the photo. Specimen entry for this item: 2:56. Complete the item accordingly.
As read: 2:00
